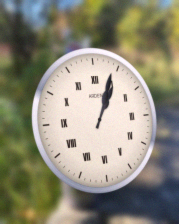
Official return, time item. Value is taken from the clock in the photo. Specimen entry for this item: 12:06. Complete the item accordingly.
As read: 1:04
